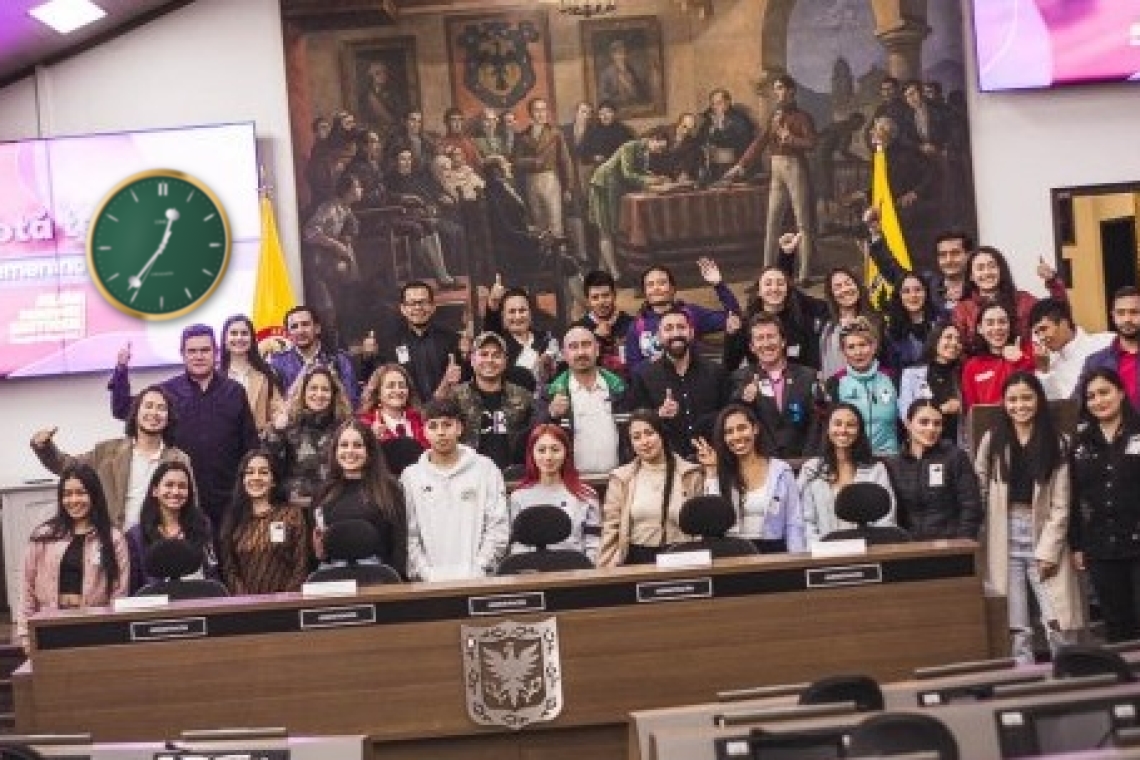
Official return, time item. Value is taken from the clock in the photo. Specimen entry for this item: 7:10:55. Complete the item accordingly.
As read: 12:36:35
